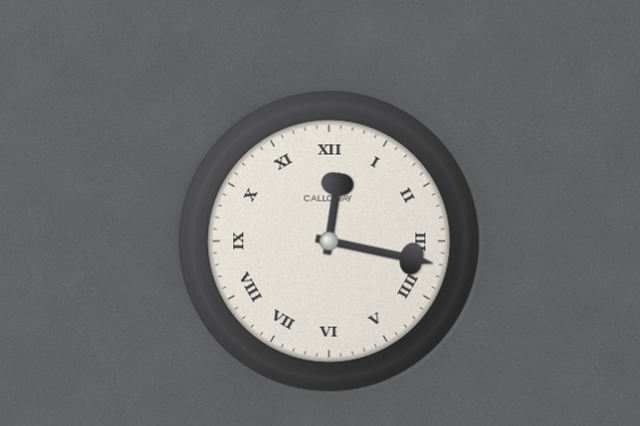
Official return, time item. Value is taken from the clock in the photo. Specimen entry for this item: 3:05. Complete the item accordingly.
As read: 12:17
